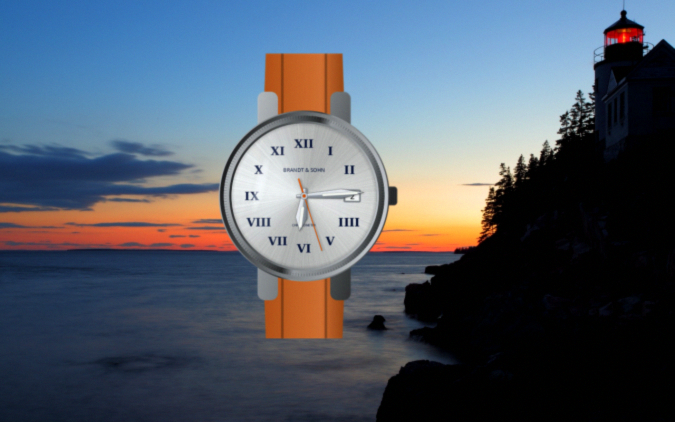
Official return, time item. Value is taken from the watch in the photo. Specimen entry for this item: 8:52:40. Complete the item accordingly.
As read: 6:14:27
